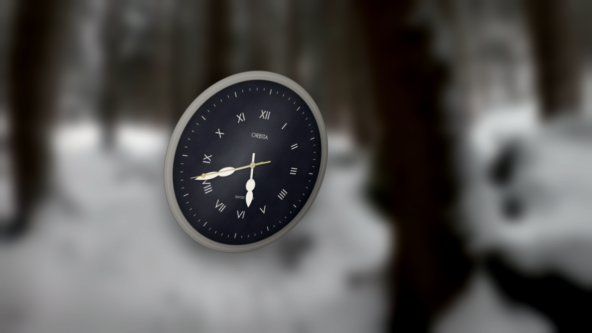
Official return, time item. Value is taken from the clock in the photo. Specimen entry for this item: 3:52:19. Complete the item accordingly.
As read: 5:41:42
